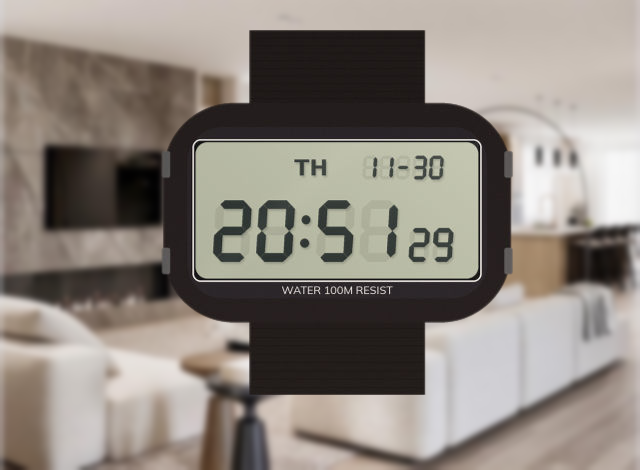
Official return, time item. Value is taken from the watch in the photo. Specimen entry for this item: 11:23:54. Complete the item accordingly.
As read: 20:51:29
